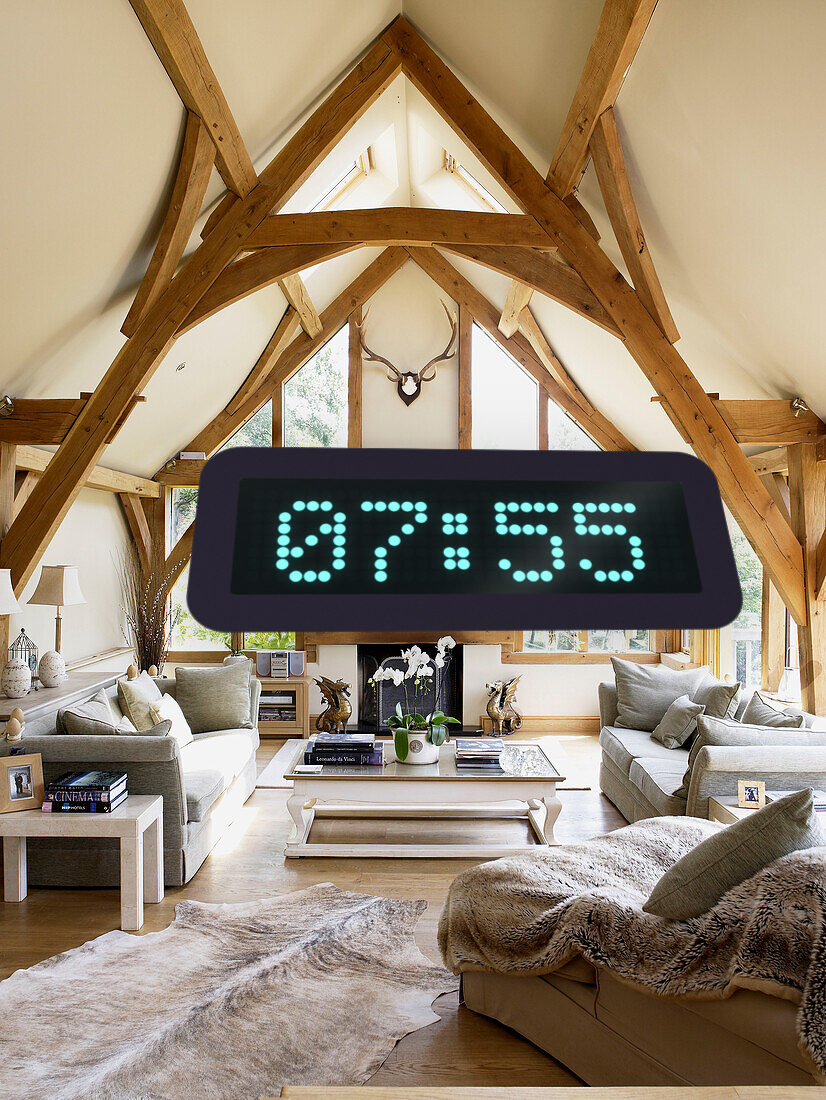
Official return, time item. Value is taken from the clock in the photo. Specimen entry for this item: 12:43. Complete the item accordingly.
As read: 7:55
